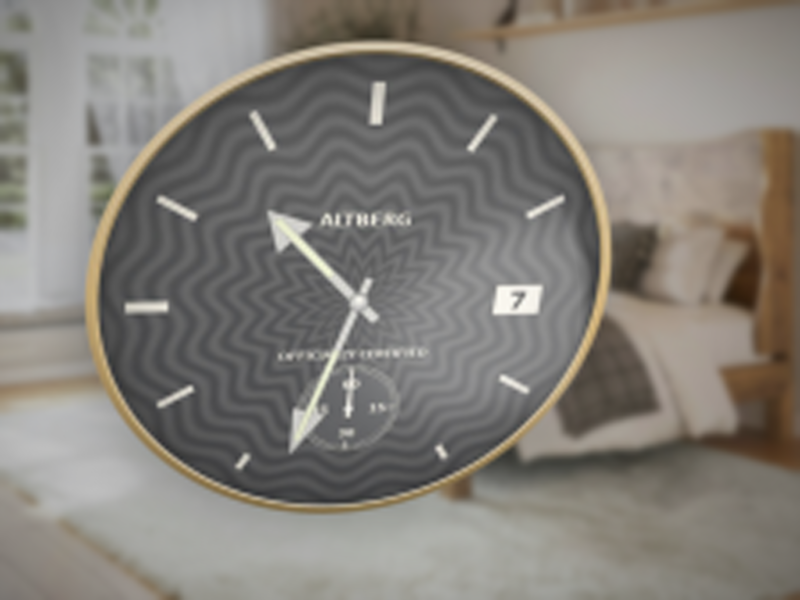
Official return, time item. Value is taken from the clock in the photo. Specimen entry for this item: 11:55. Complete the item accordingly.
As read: 10:33
